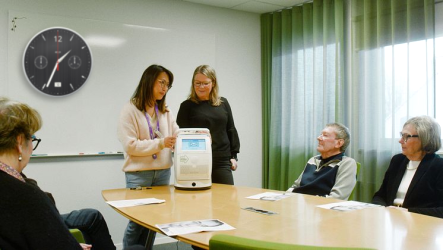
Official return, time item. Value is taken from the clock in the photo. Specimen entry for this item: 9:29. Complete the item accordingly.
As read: 1:34
